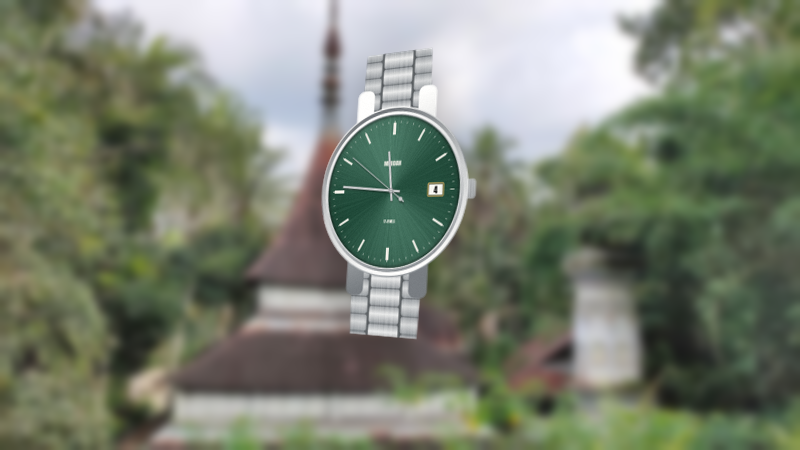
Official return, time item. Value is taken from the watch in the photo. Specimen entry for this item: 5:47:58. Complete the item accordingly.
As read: 11:45:51
